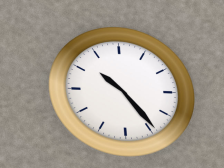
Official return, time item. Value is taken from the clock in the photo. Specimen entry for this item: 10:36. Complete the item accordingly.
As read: 10:24
